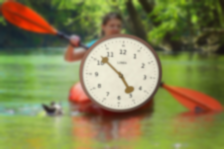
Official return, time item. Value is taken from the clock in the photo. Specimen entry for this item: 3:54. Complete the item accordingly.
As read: 4:52
